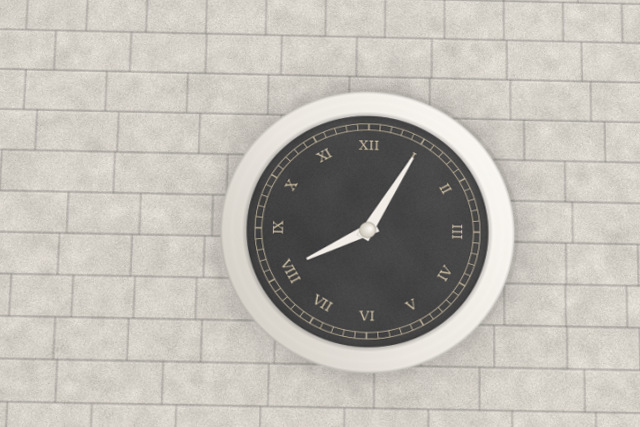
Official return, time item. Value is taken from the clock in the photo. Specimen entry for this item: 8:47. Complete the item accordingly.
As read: 8:05
